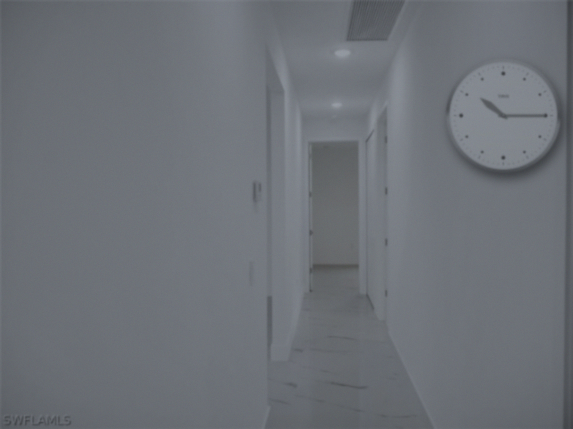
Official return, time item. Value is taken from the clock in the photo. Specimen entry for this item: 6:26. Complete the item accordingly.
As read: 10:15
